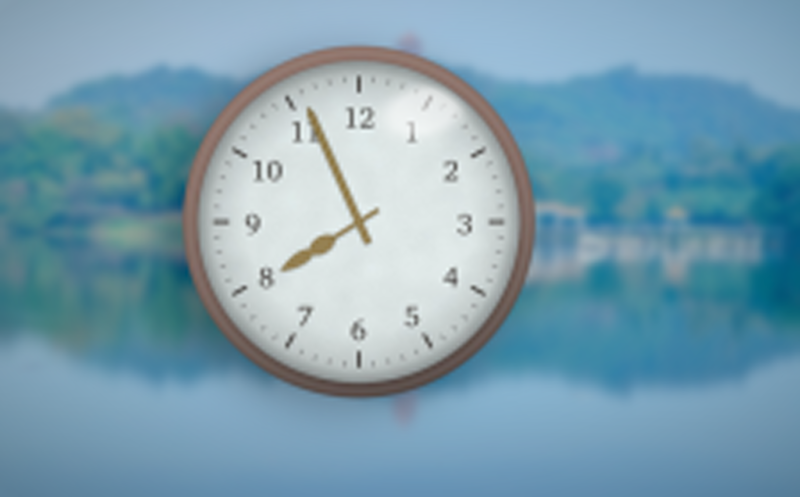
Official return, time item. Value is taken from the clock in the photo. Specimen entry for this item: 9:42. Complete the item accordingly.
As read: 7:56
